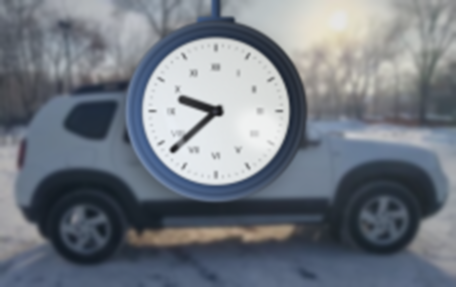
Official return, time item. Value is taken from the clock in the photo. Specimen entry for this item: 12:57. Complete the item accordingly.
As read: 9:38
